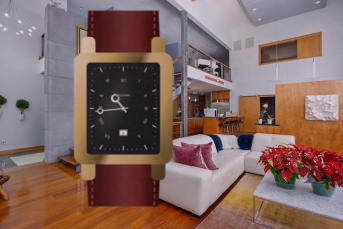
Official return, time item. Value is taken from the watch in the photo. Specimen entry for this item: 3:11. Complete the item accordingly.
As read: 10:44
